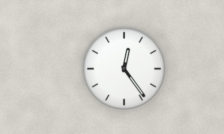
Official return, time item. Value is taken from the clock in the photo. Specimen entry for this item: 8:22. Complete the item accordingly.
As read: 12:24
